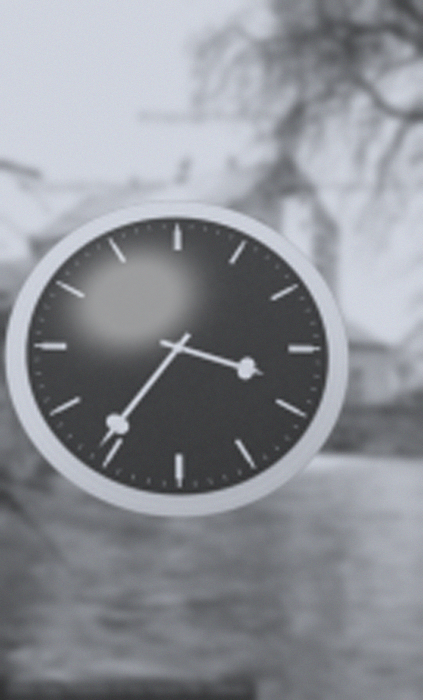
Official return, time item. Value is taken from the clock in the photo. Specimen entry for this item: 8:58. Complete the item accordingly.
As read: 3:36
